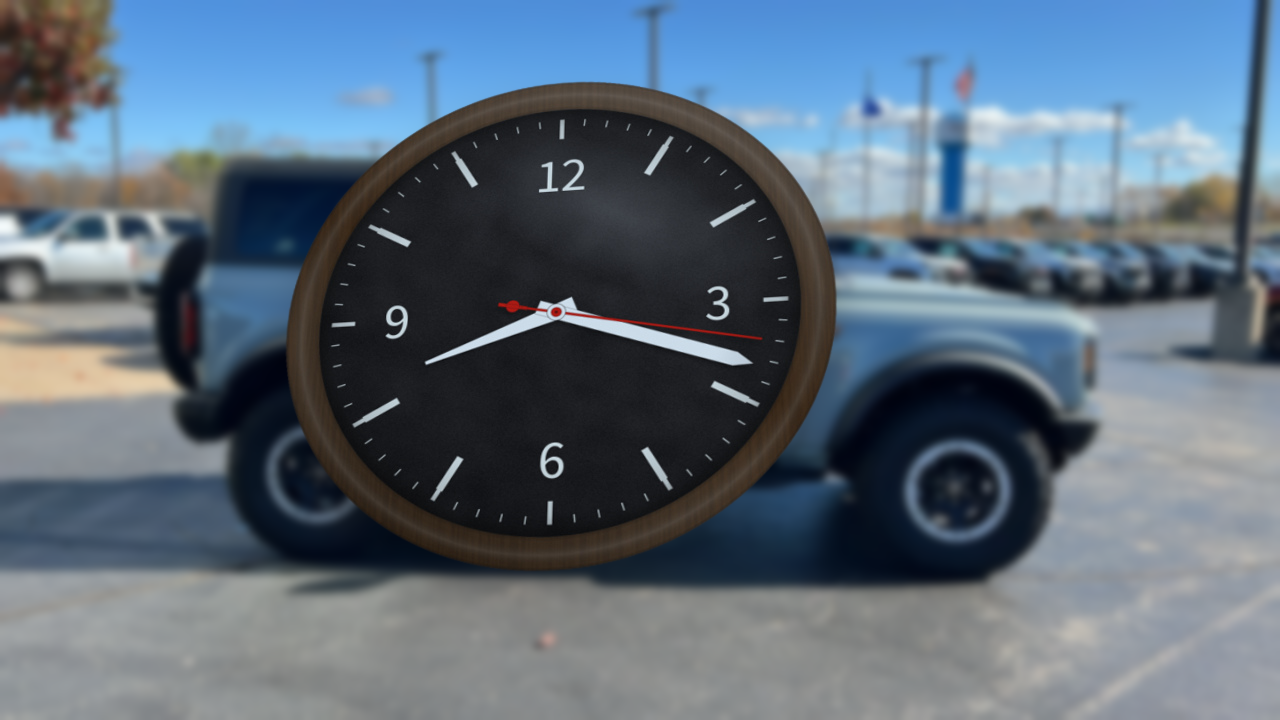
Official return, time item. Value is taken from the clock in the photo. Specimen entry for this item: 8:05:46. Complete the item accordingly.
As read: 8:18:17
